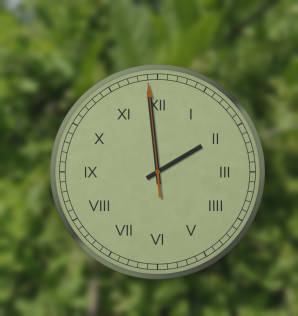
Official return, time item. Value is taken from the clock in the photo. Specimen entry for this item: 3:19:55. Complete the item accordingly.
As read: 1:58:59
